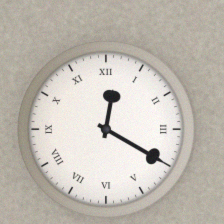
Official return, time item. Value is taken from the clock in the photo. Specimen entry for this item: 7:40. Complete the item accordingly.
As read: 12:20
